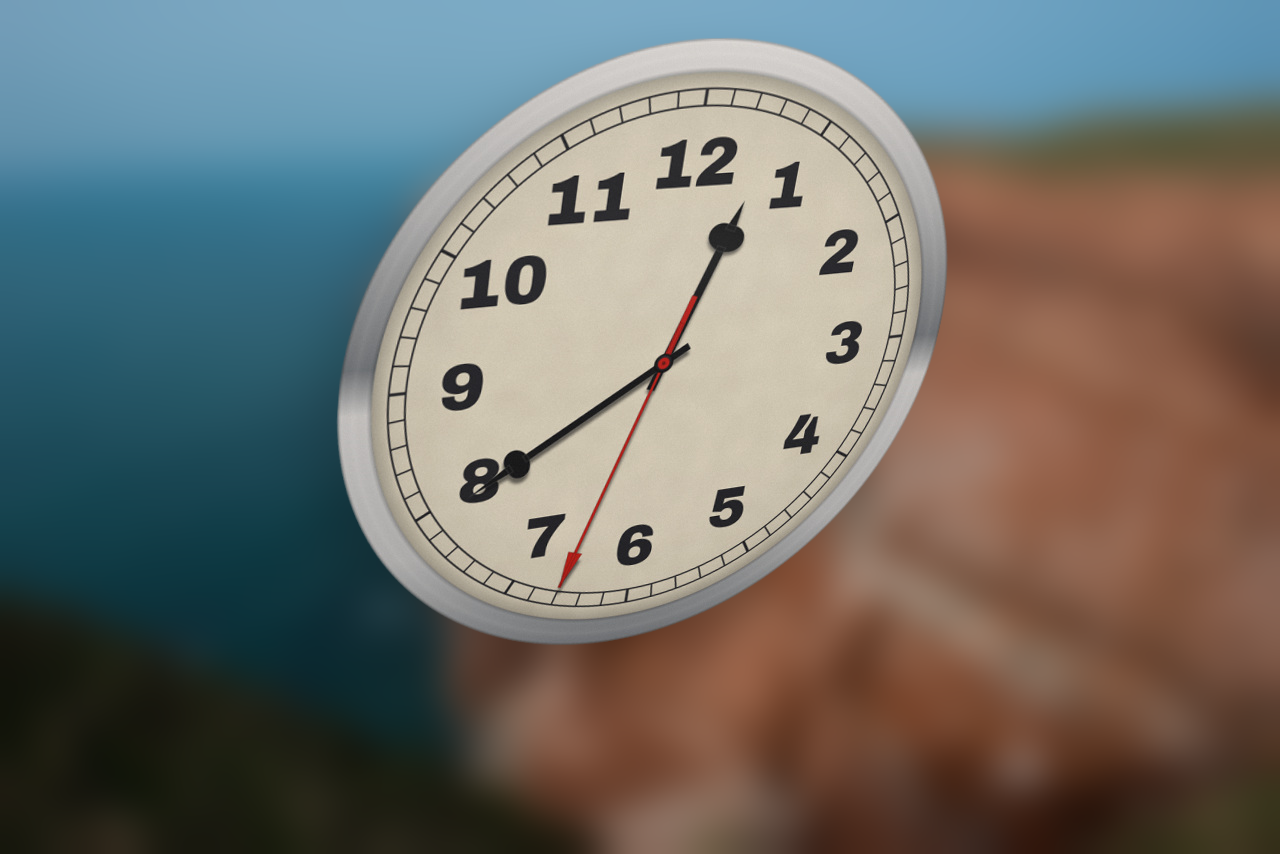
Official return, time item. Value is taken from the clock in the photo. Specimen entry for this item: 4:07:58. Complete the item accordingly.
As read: 12:39:33
